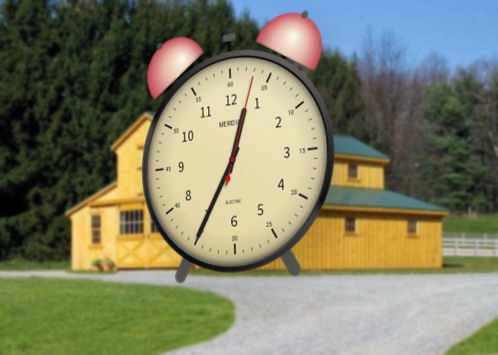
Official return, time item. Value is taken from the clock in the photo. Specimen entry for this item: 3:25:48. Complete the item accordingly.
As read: 12:35:03
